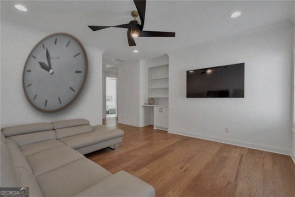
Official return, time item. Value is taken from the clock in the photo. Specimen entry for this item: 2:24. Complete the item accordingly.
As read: 9:56
